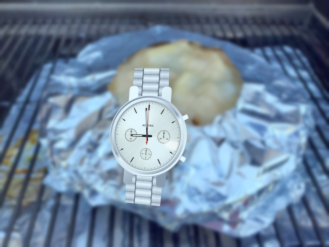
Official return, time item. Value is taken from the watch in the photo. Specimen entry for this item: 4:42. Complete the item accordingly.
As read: 8:59
